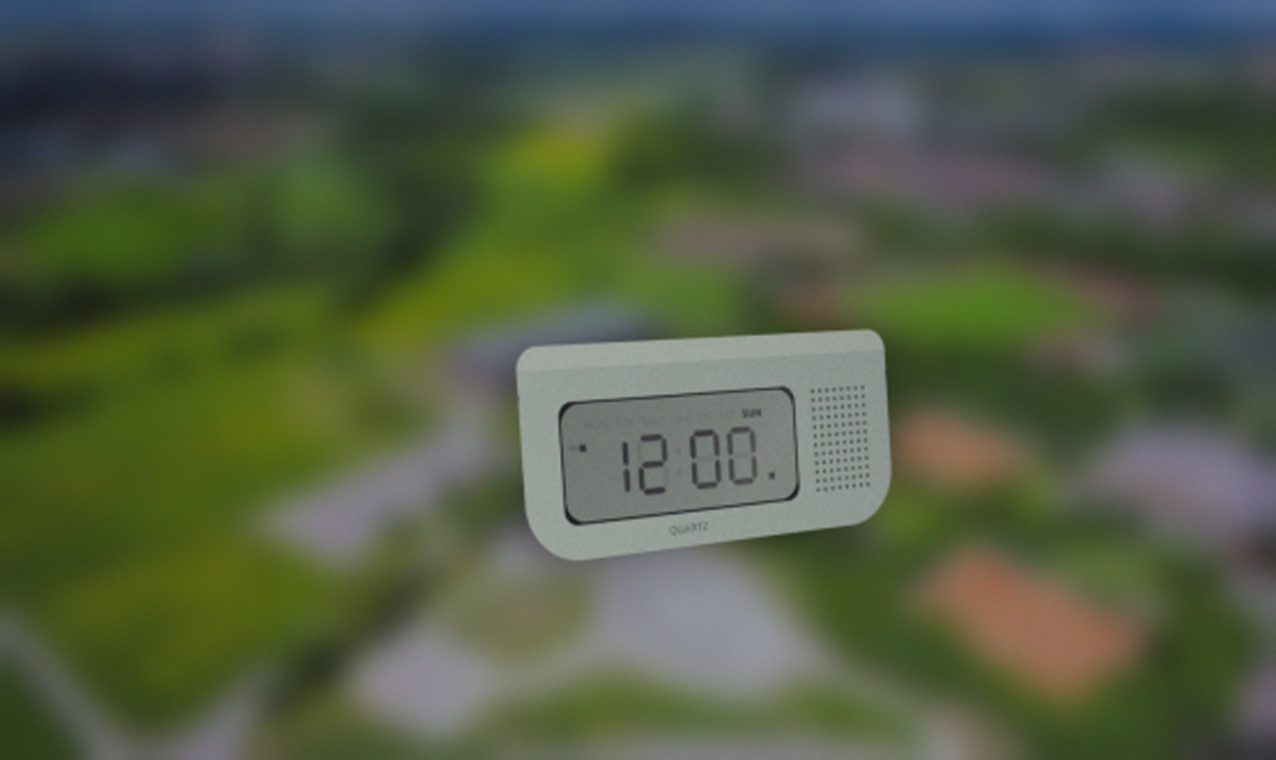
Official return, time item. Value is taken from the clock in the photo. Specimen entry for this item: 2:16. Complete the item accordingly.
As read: 12:00
